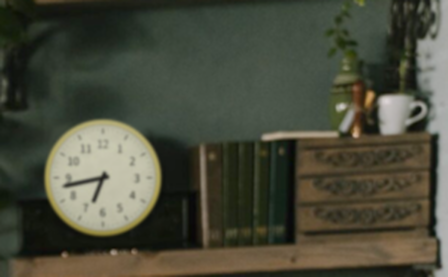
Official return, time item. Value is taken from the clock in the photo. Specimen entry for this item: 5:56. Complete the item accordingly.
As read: 6:43
